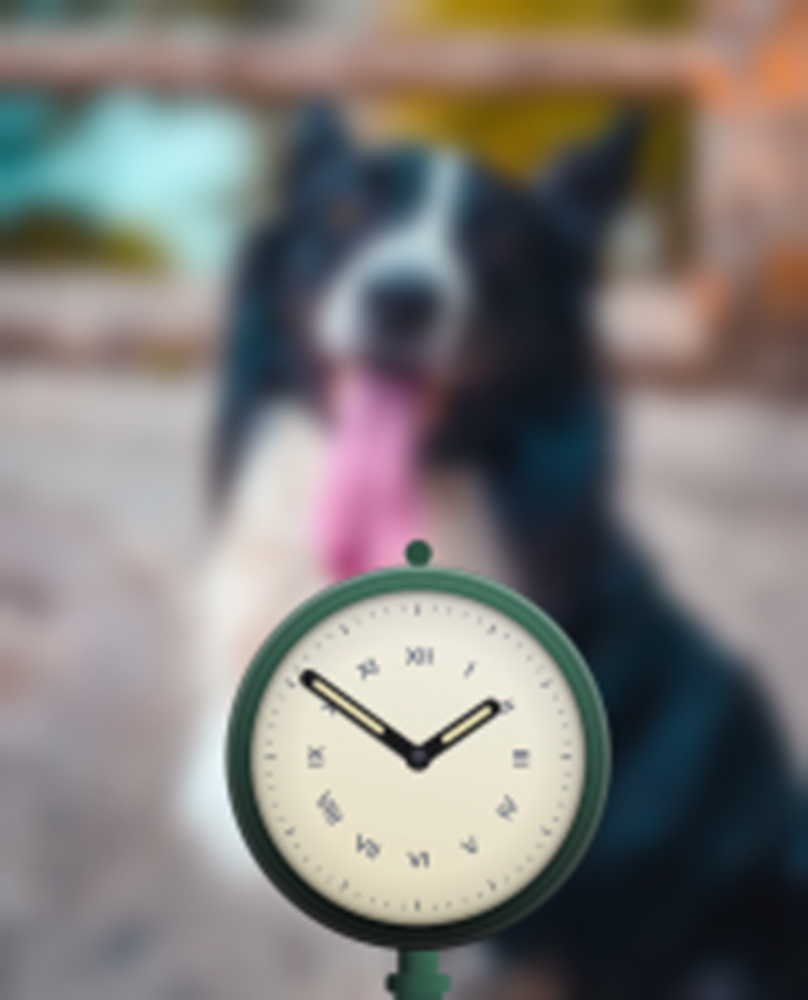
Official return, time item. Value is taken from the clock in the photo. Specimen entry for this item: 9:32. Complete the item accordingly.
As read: 1:51
